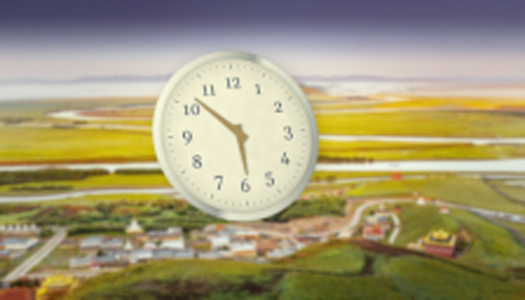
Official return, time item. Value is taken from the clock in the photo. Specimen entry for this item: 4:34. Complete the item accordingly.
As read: 5:52
